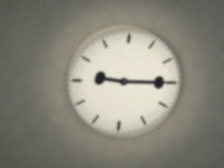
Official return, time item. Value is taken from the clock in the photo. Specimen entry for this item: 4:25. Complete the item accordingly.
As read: 9:15
